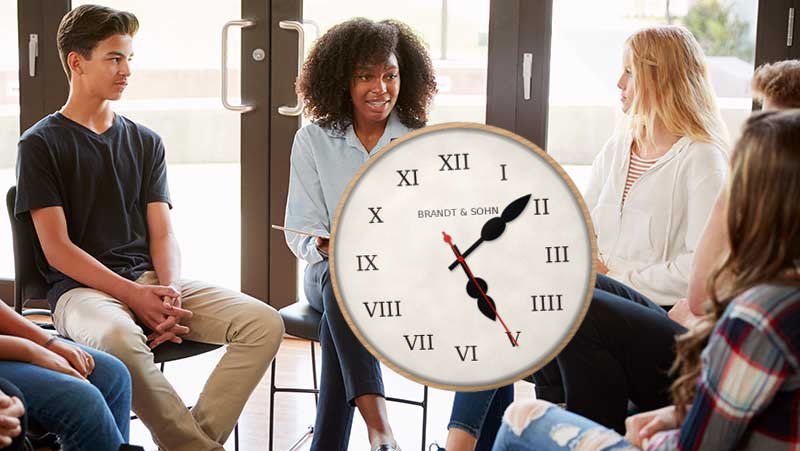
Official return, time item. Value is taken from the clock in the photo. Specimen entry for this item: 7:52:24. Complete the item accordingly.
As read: 5:08:25
